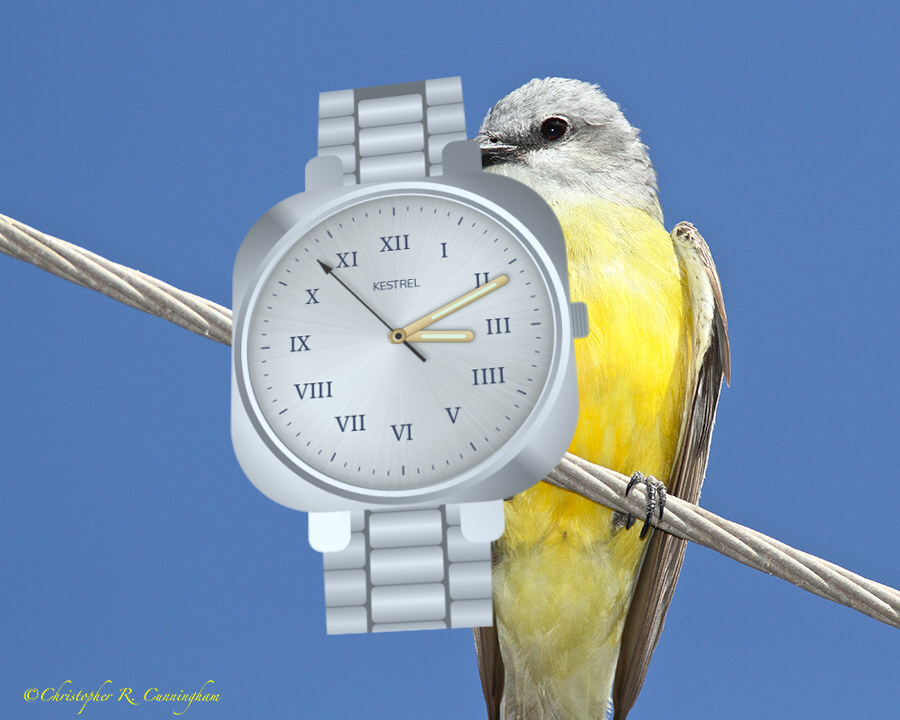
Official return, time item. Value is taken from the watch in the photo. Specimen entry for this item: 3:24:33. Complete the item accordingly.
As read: 3:10:53
